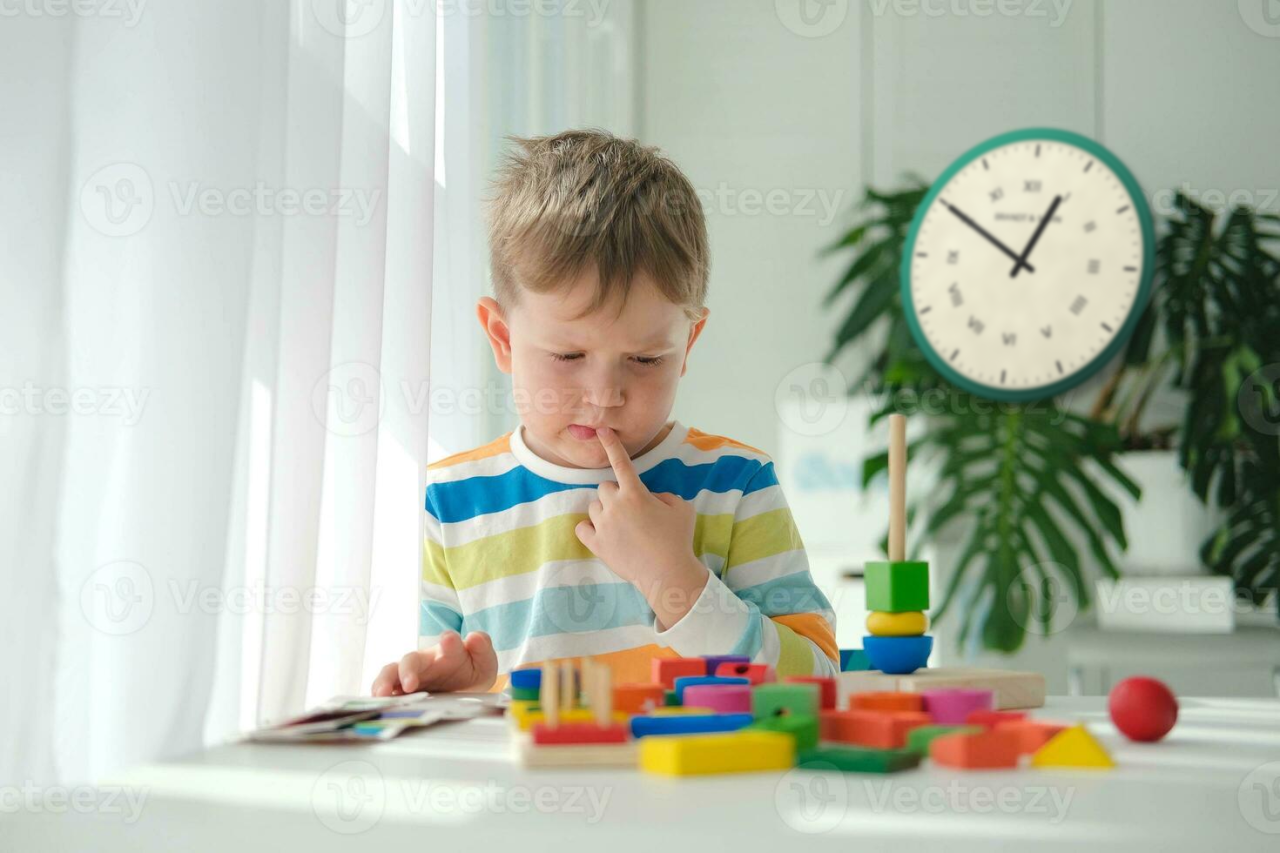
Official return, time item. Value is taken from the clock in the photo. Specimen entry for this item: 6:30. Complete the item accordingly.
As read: 12:50
